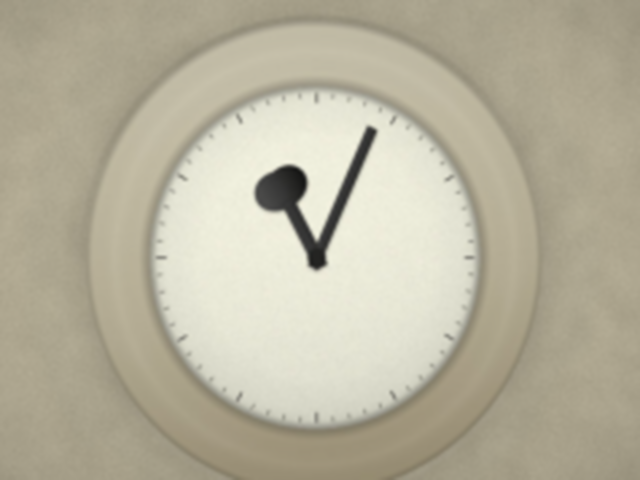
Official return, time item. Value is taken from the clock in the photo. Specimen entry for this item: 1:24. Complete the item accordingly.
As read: 11:04
